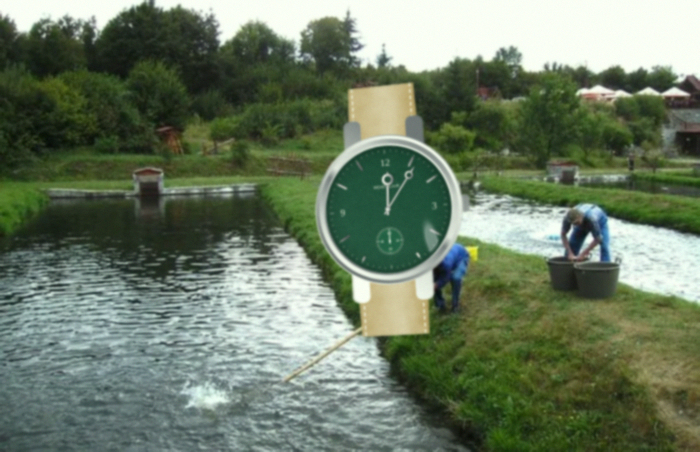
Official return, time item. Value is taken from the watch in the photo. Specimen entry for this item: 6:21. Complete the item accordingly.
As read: 12:06
